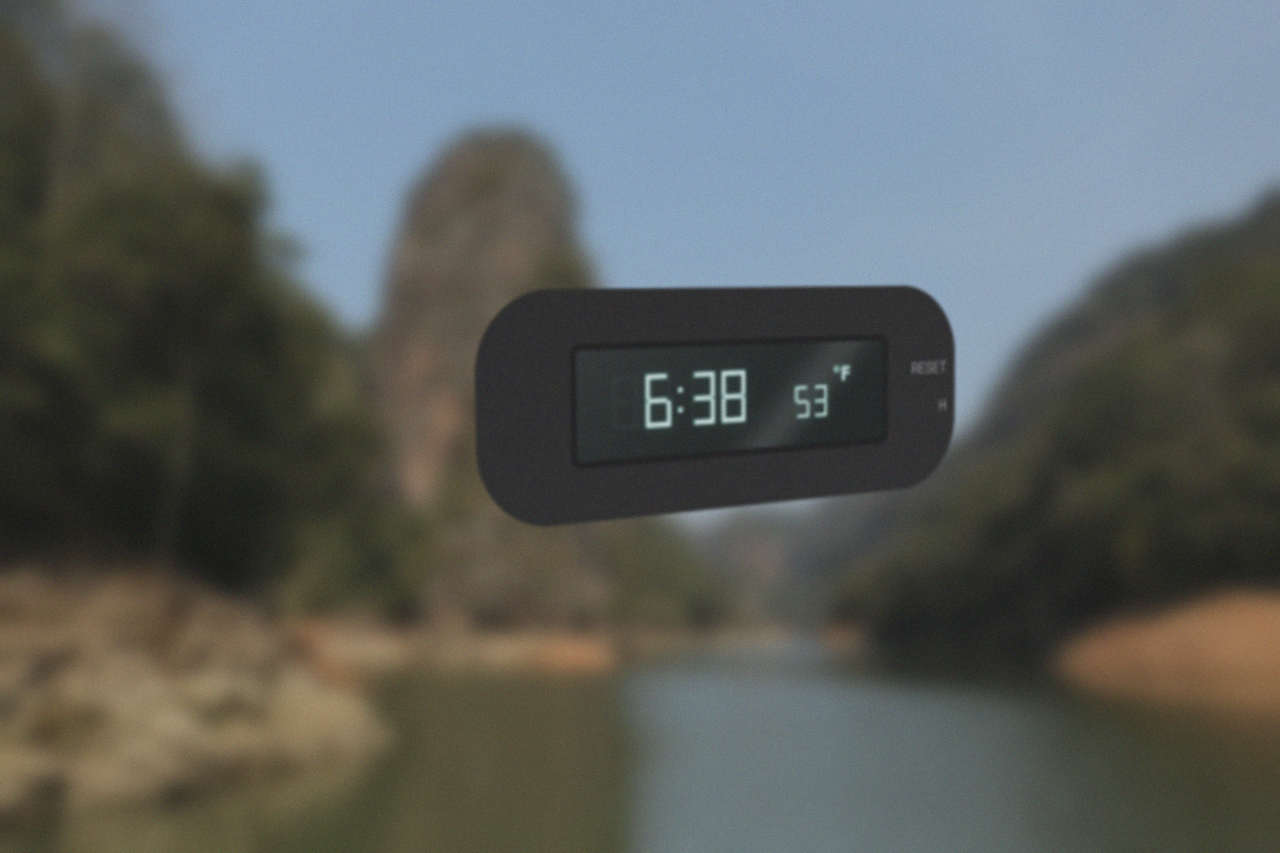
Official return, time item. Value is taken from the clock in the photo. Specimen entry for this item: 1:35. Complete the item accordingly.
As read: 6:38
